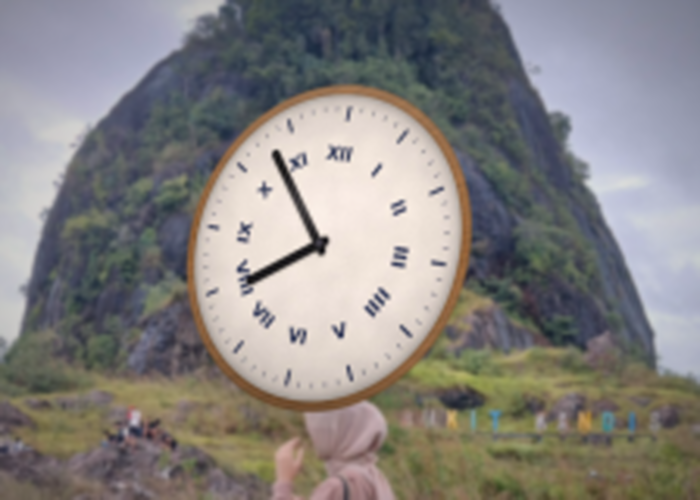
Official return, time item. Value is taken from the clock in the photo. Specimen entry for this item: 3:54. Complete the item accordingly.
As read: 7:53
